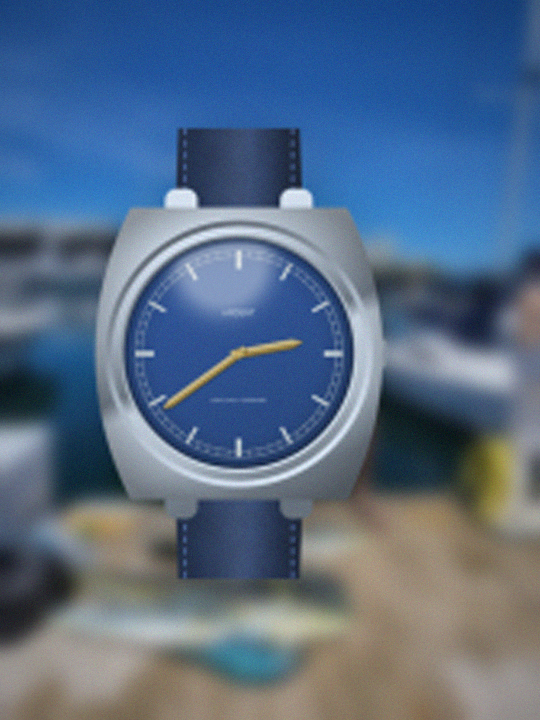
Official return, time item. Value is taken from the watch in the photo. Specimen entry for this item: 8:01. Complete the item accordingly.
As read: 2:39
